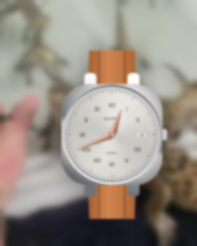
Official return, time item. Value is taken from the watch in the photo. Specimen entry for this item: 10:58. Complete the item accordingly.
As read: 12:41
